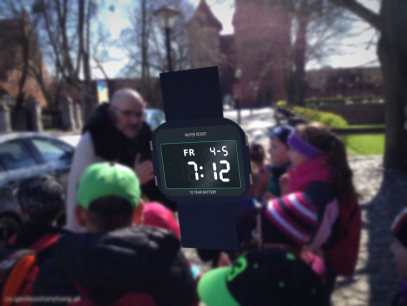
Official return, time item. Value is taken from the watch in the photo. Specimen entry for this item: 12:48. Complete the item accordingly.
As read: 7:12
